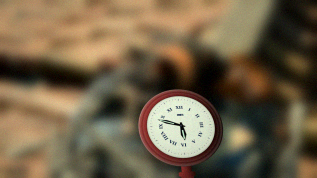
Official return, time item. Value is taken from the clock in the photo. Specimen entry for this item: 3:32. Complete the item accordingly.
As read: 5:48
